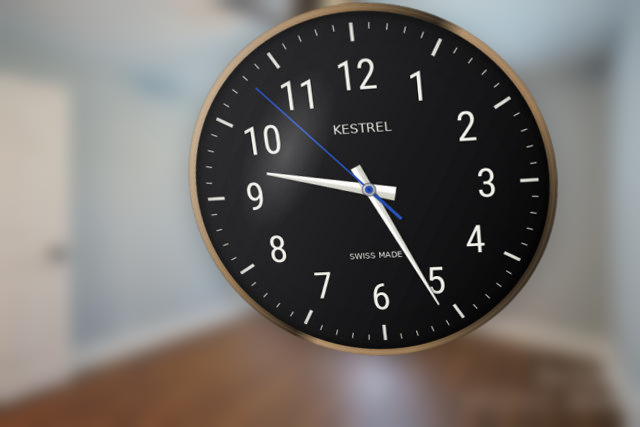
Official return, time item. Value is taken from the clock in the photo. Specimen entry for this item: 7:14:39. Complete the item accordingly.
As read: 9:25:53
